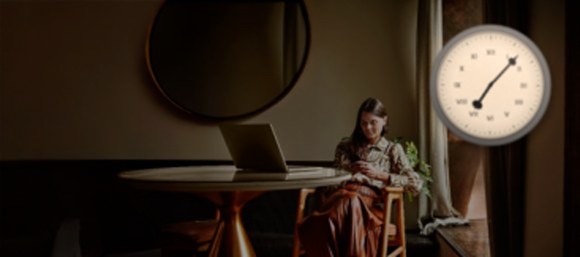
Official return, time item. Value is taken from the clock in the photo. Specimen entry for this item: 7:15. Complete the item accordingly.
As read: 7:07
